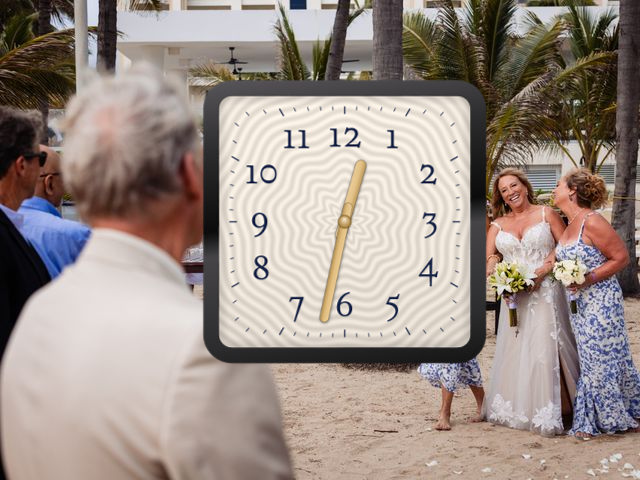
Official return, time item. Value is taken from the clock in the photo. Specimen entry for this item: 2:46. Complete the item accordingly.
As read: 12:32
